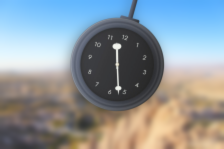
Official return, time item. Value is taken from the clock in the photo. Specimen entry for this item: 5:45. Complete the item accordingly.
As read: 11:27
